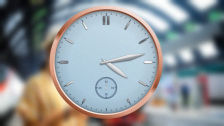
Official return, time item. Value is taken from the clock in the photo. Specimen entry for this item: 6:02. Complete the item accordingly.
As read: 4:13
